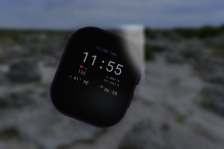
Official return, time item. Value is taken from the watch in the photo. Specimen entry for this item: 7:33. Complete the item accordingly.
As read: 11:55
